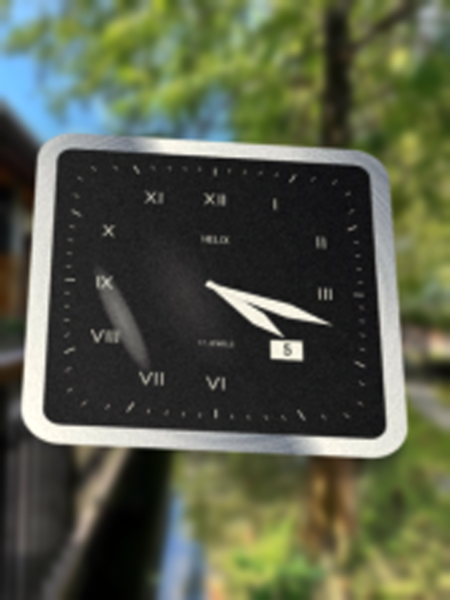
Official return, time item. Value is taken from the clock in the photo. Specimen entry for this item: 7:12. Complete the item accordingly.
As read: 4:18
